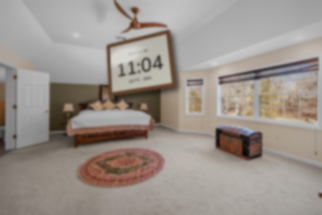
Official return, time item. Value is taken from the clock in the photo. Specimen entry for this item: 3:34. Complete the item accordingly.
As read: 11:04
